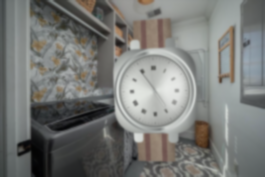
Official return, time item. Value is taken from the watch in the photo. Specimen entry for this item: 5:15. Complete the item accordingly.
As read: 4:54
